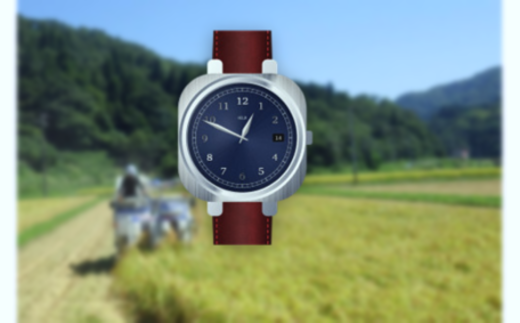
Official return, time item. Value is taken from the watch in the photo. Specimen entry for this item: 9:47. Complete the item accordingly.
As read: 12:49
